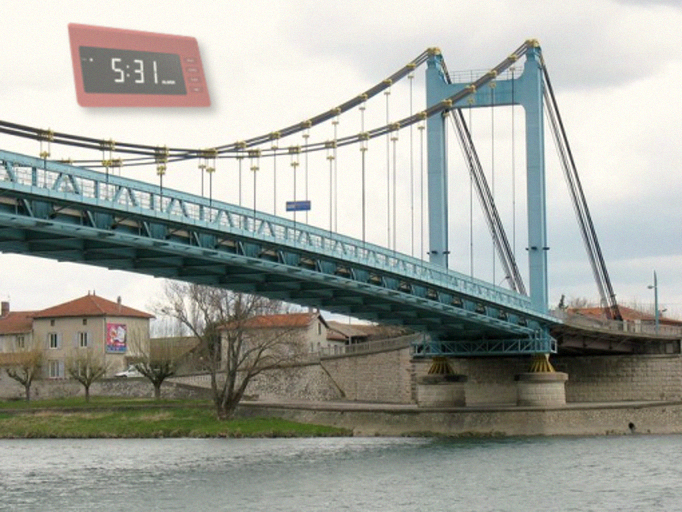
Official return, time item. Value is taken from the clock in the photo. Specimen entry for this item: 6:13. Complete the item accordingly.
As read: 5:31
